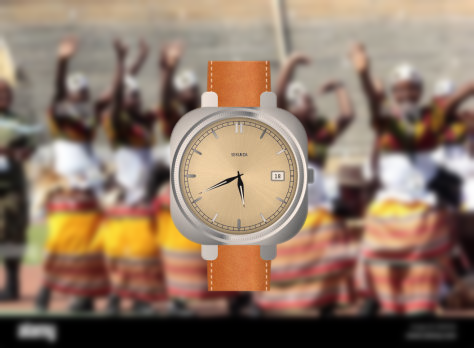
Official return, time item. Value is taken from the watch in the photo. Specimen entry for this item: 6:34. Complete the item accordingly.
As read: 5:41
